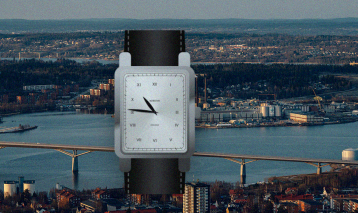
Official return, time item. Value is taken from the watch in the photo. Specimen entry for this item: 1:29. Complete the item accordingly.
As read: 10:46
